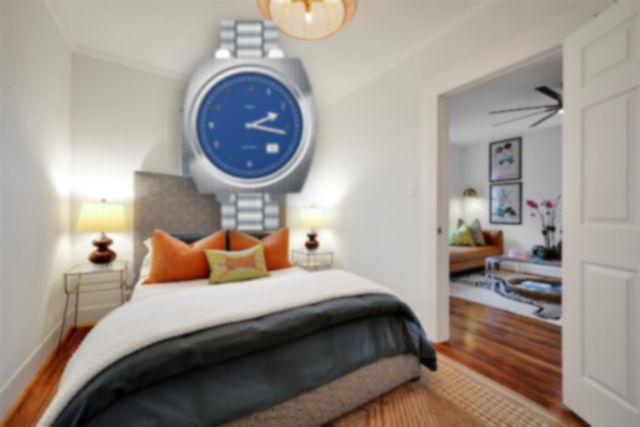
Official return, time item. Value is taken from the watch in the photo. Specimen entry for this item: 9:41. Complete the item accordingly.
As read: 2:17
